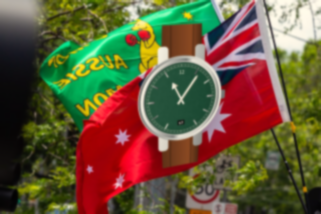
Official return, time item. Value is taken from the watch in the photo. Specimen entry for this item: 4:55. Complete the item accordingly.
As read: 11:06
